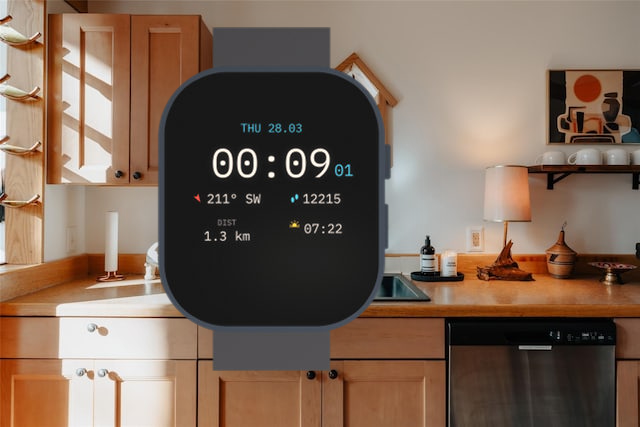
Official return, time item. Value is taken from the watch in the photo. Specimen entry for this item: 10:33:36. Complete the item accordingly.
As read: 0:09:01
